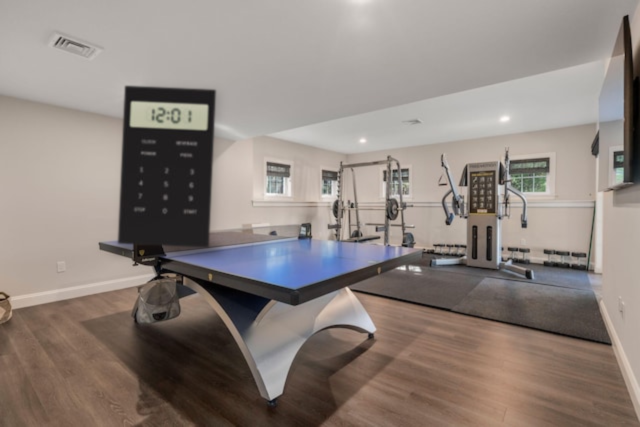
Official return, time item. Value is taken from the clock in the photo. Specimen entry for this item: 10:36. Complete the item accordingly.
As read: 12:01
